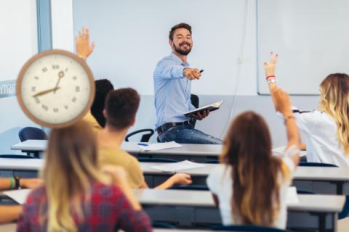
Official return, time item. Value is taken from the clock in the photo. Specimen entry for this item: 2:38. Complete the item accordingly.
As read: 12:42
